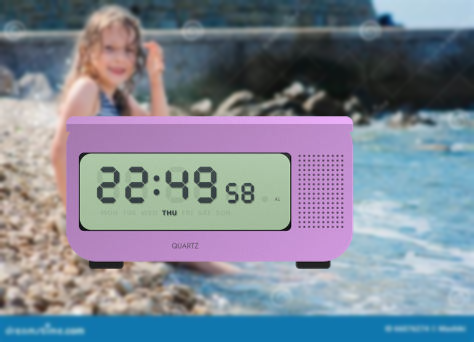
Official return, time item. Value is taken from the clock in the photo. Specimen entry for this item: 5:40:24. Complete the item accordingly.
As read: 22:49:58
